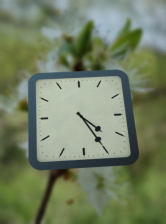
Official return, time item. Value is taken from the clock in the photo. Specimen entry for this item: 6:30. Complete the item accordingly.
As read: 4:25
